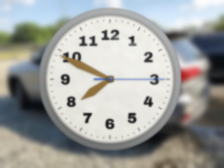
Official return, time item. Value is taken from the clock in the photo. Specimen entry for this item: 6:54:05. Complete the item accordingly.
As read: 7:49:15
